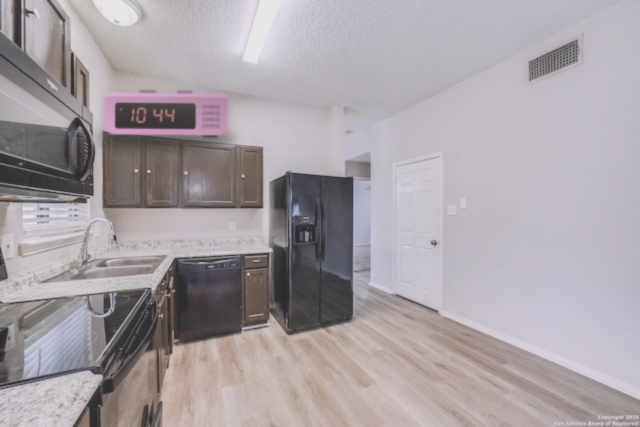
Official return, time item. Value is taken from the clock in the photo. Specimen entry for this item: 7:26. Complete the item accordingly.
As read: 10:44
